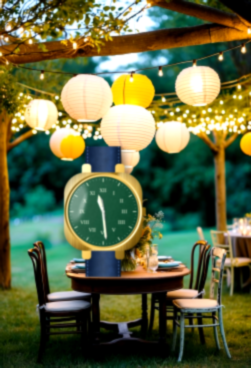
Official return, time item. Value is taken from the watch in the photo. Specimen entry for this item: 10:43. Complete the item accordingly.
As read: 11:29
